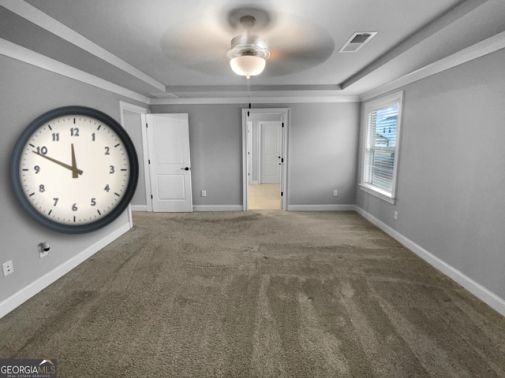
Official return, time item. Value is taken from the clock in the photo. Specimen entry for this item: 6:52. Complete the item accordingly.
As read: 11:49
